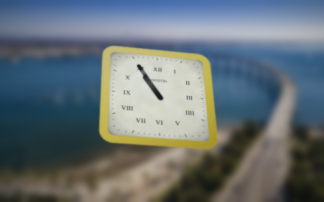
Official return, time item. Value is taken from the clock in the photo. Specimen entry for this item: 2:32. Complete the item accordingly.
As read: 10:55
